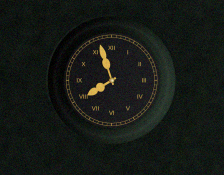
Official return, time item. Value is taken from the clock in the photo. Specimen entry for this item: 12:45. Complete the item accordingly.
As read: 7:57
